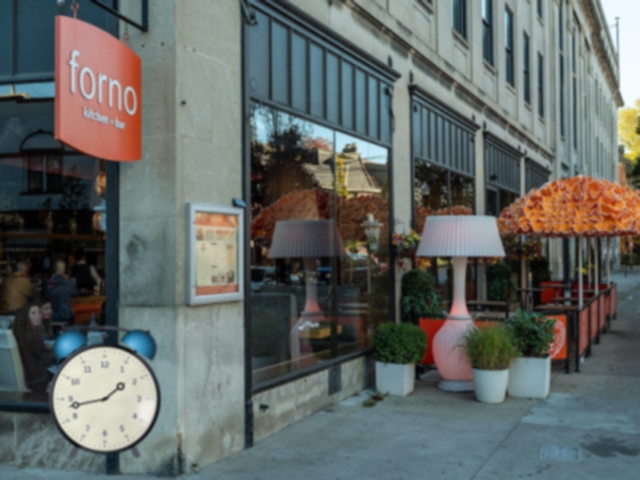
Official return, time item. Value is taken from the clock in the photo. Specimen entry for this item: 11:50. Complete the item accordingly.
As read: 1:43
